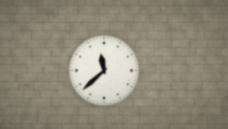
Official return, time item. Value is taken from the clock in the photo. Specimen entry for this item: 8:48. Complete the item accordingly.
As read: 11:38
